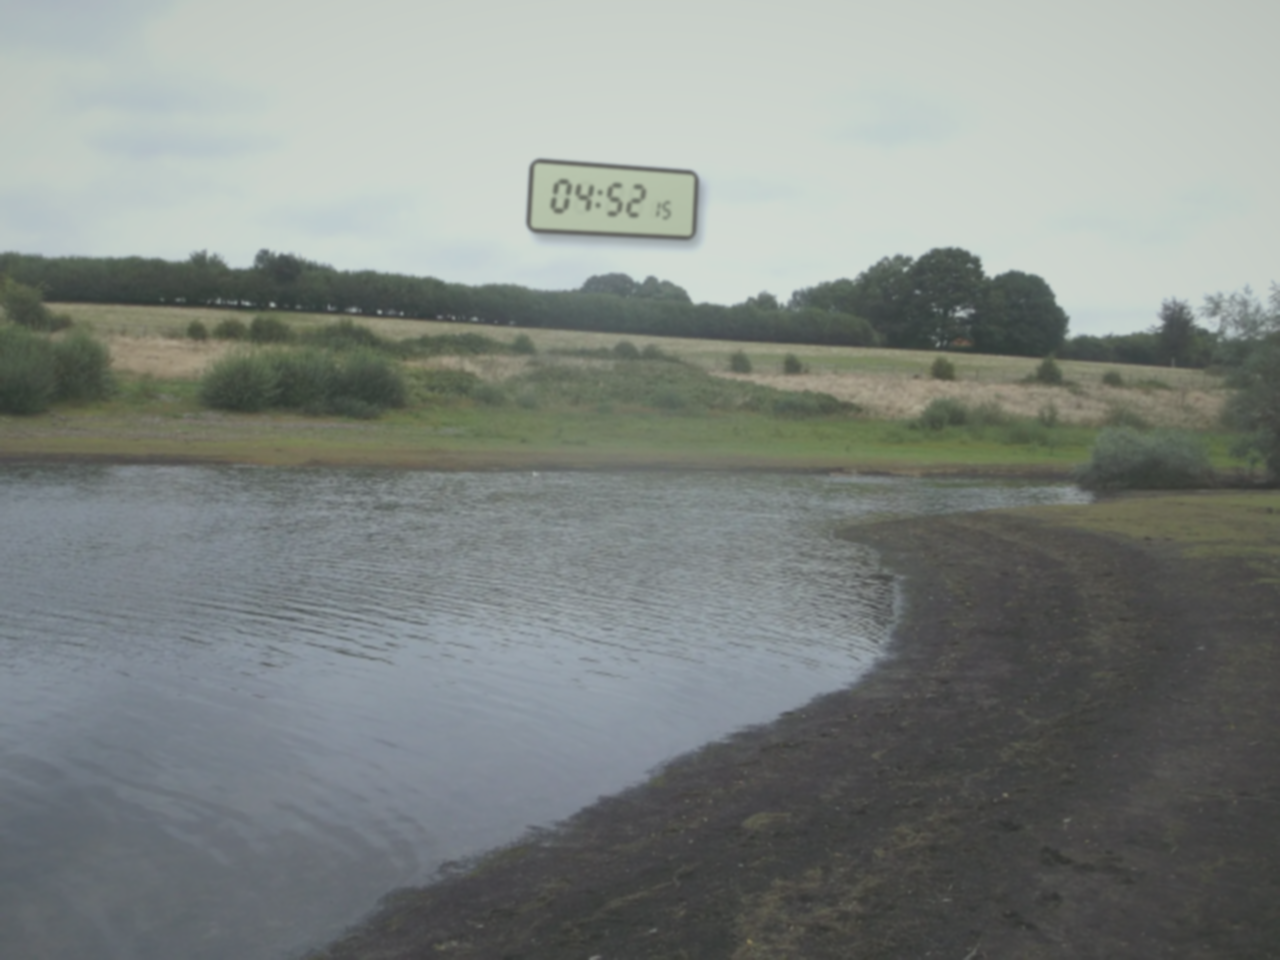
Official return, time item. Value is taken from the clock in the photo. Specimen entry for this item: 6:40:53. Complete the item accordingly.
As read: 4:52:15
